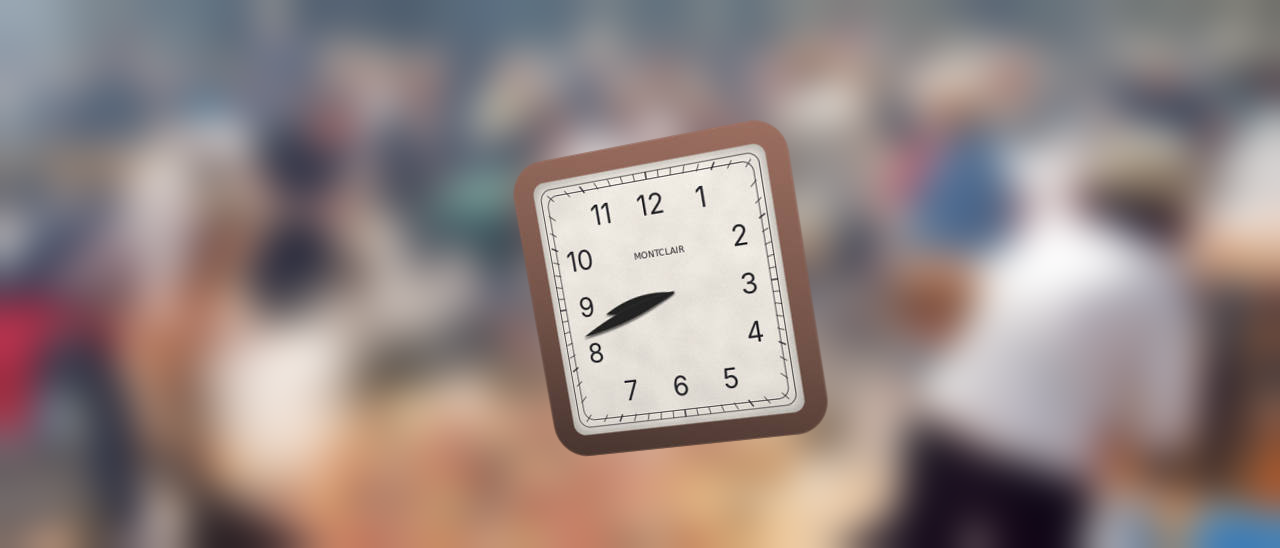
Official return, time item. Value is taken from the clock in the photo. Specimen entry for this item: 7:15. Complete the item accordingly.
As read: 8:42
